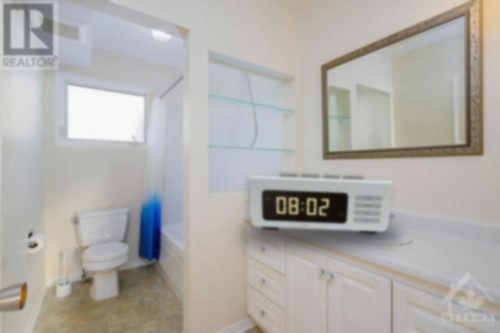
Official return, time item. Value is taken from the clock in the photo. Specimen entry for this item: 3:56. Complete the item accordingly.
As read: 8:02
